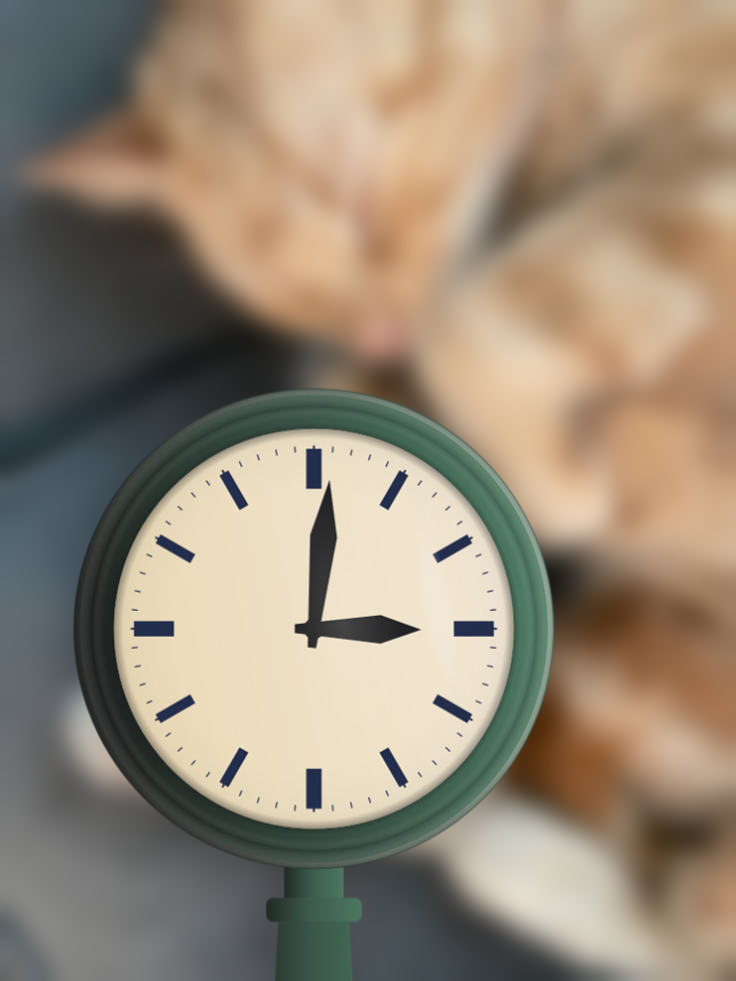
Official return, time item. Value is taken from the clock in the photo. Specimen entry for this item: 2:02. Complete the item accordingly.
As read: 3:01
